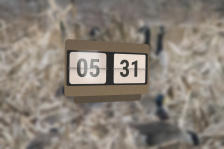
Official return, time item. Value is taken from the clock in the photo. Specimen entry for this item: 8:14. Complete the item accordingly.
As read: 5:31
